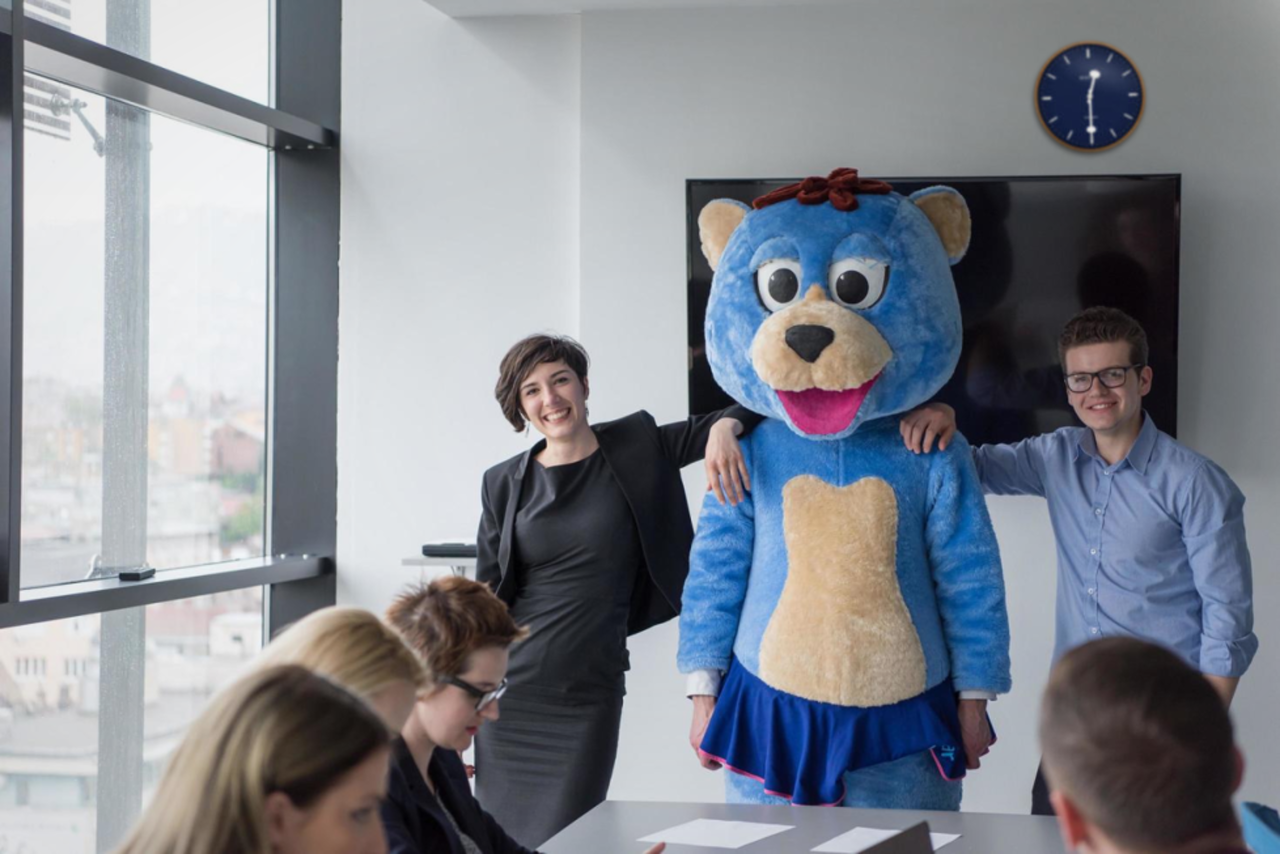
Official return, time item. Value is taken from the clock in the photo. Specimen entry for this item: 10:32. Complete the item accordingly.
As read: 12:30
